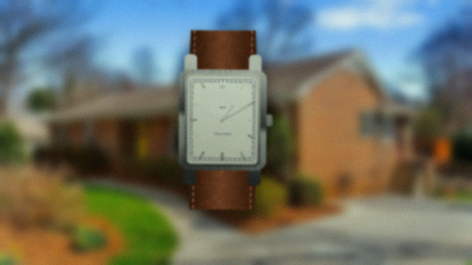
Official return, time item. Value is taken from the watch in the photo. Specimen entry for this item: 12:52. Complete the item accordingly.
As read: 1:10
